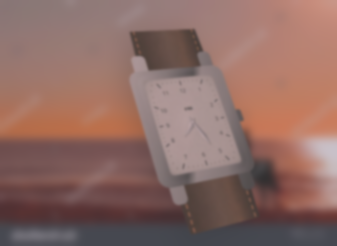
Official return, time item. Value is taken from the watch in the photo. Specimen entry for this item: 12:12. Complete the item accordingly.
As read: 7:26
